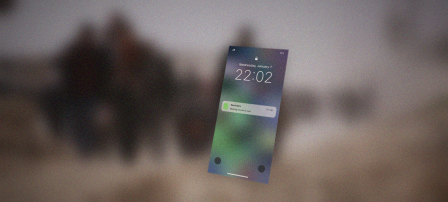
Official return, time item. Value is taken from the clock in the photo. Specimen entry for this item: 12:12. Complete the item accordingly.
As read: 22:02
